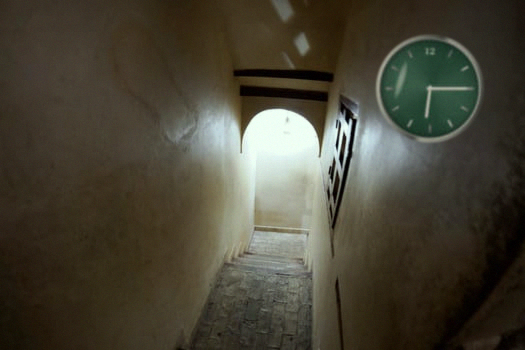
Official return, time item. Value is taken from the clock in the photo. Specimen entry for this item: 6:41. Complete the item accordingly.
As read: 6:15
